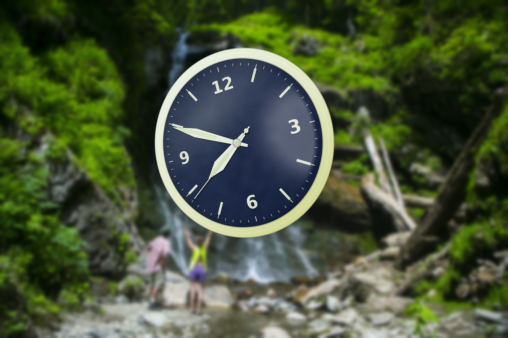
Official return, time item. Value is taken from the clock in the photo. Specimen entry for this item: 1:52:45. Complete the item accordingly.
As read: 7:49:39
